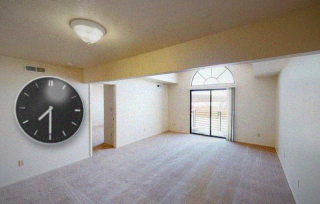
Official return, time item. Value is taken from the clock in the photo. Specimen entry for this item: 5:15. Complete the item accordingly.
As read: 7:30
